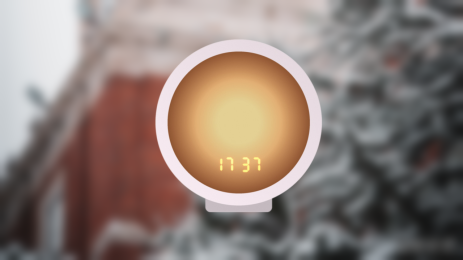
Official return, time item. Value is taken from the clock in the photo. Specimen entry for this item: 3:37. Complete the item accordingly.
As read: 17:37
